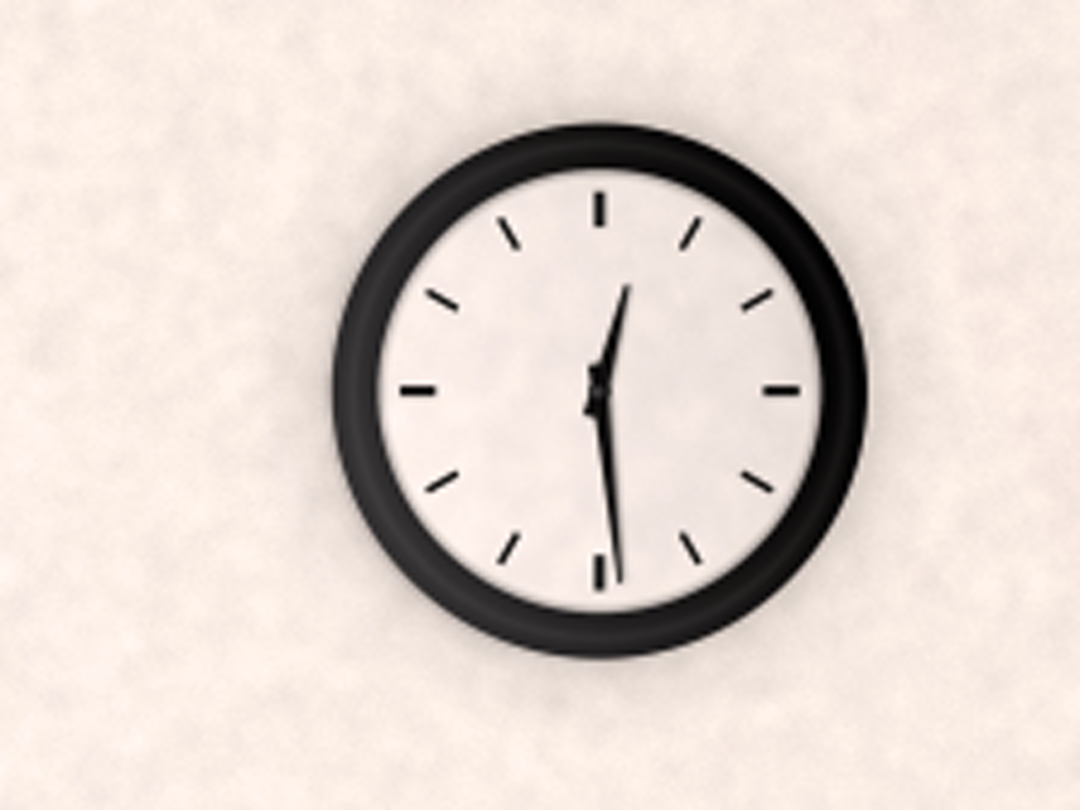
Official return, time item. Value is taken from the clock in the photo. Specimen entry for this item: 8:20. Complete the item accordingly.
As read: 12:29
